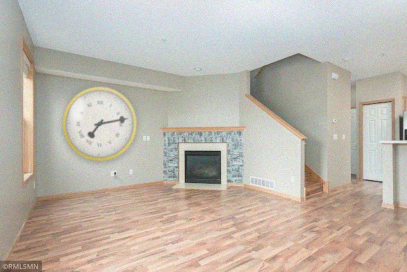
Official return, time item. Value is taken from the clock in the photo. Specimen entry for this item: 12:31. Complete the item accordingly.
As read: 7:13
